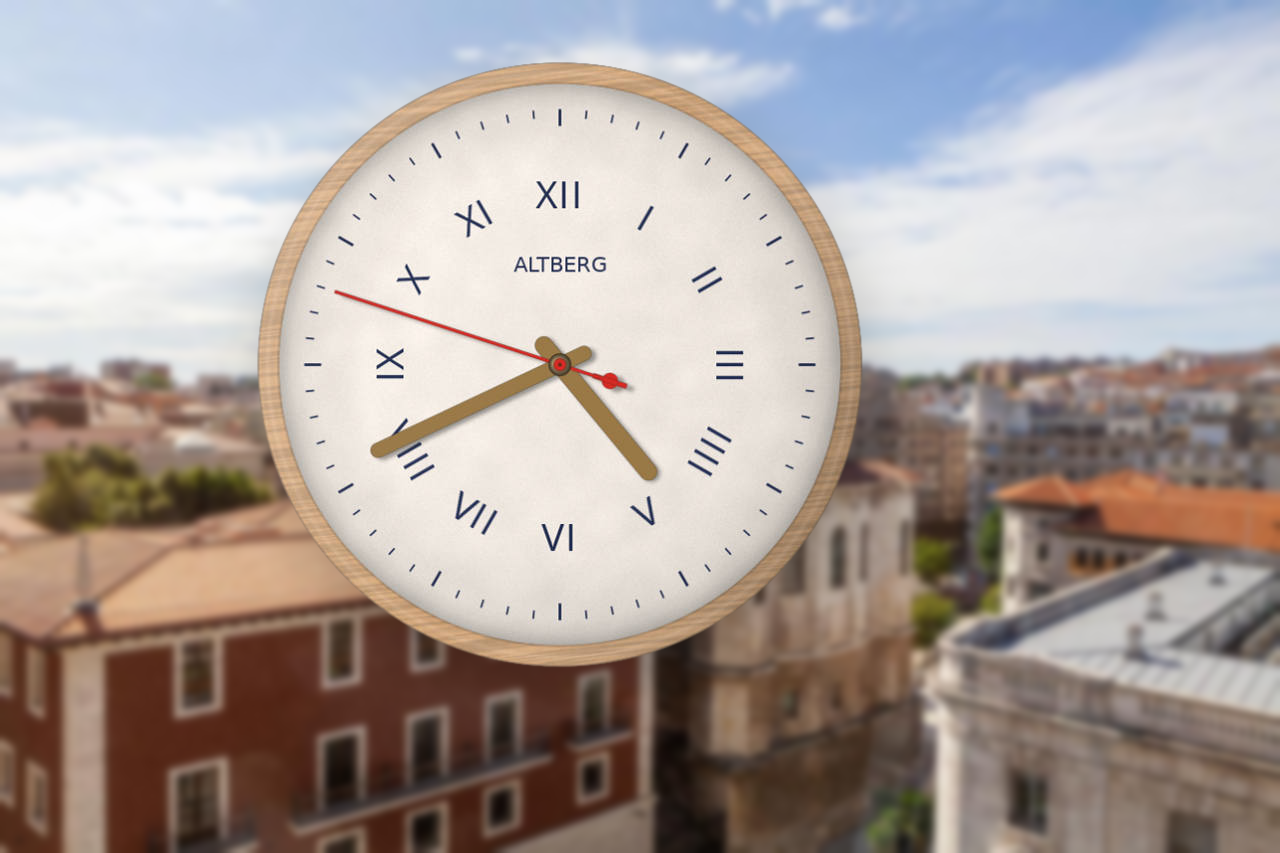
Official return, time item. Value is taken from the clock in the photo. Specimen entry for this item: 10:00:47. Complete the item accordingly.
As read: 4:40:48
